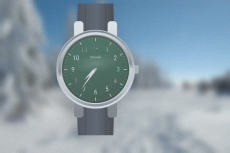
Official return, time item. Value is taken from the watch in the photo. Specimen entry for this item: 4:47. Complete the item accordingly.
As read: 7:36
